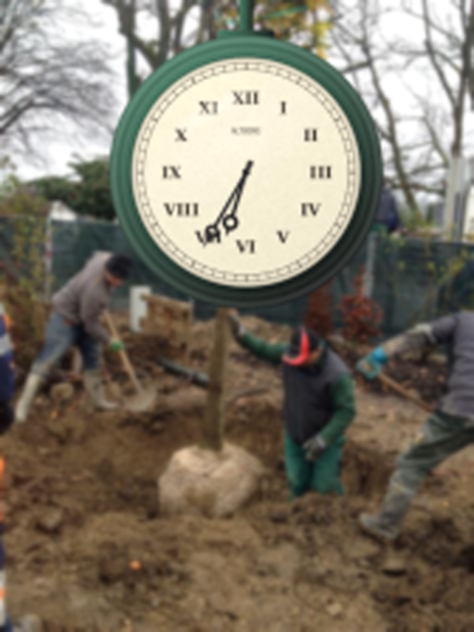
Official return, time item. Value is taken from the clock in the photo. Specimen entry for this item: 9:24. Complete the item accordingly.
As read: 6:35
